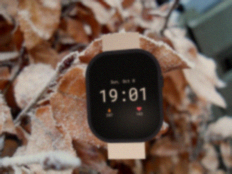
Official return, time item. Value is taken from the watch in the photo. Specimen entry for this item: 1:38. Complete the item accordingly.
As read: 19:01
